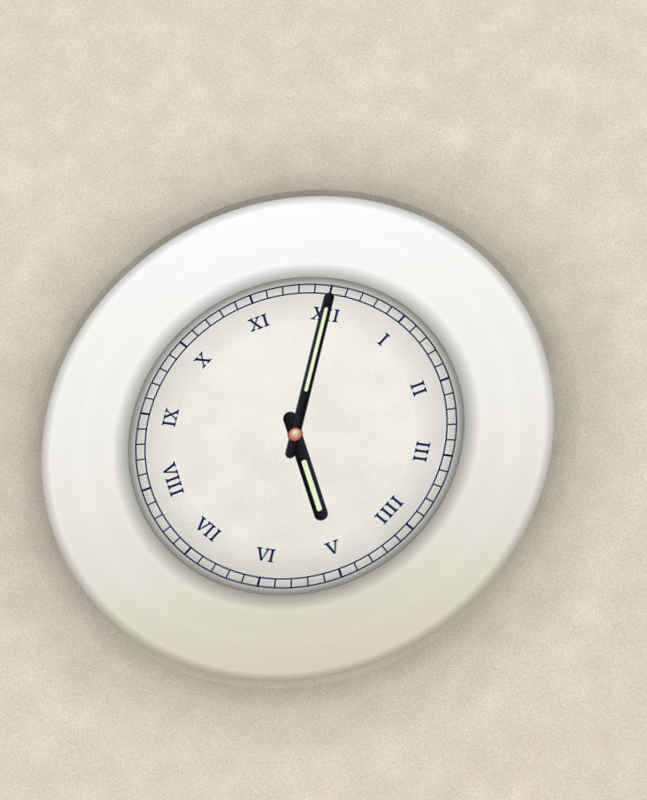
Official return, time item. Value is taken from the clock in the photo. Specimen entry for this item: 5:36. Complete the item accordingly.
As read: 5:00
